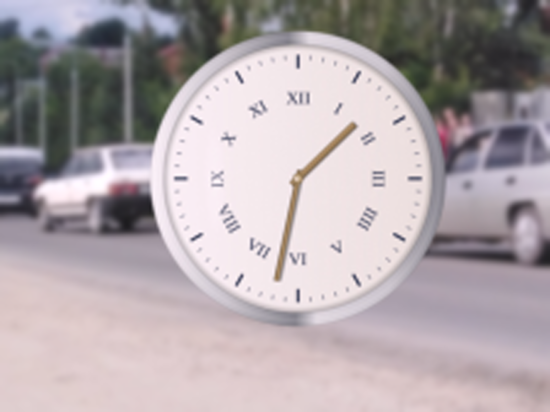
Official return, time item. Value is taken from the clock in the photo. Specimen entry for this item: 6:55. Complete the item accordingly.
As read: 1:32
